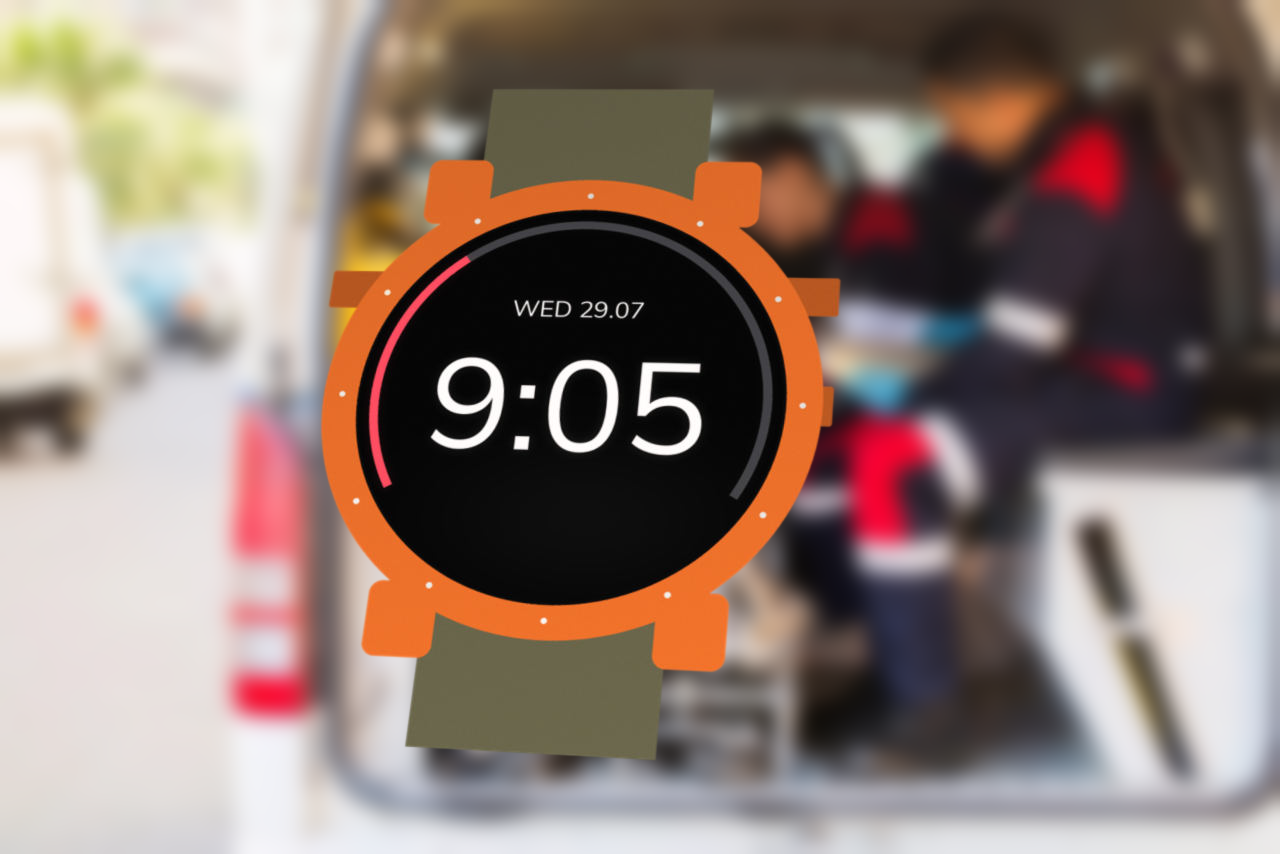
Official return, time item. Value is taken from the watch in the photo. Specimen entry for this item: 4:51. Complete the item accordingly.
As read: 9:05
